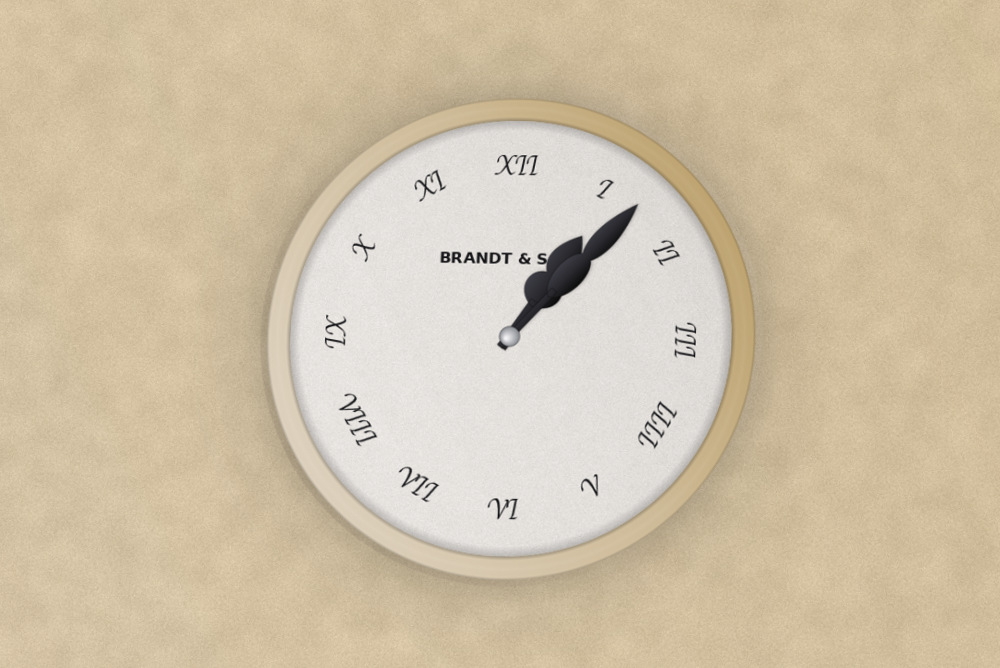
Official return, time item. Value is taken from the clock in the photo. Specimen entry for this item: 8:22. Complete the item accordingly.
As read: 1:07
